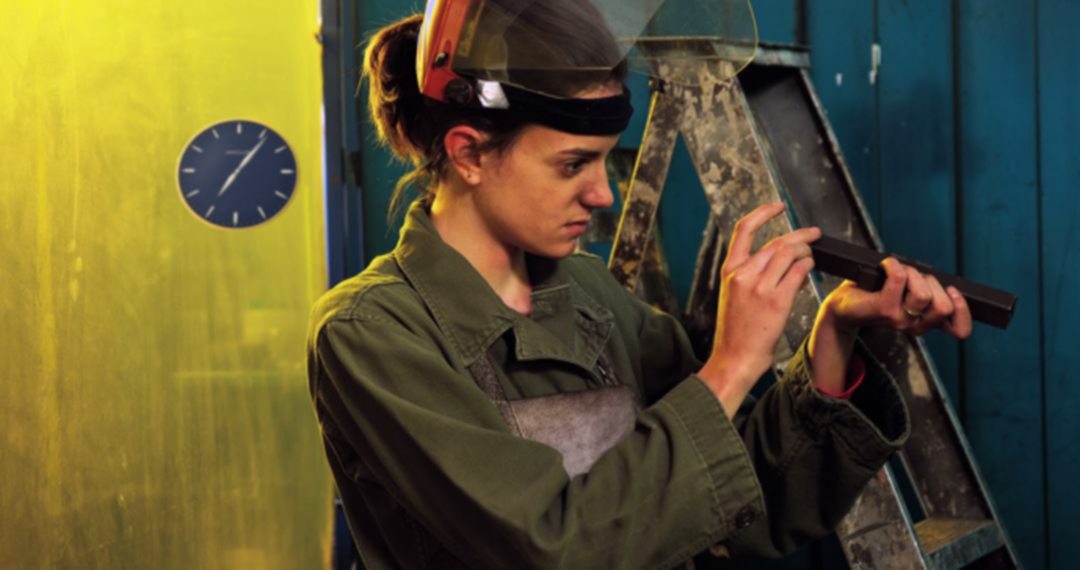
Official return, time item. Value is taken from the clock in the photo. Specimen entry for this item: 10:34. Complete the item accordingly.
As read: 7:06
